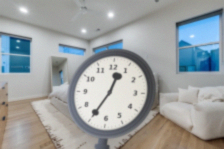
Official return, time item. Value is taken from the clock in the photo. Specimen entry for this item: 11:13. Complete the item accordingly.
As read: 12:35
